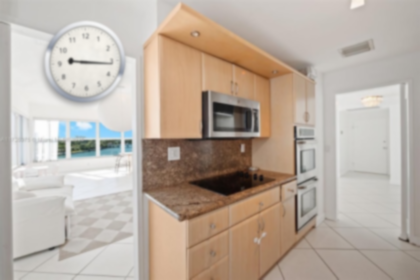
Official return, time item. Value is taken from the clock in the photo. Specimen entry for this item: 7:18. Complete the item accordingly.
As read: 9:16
